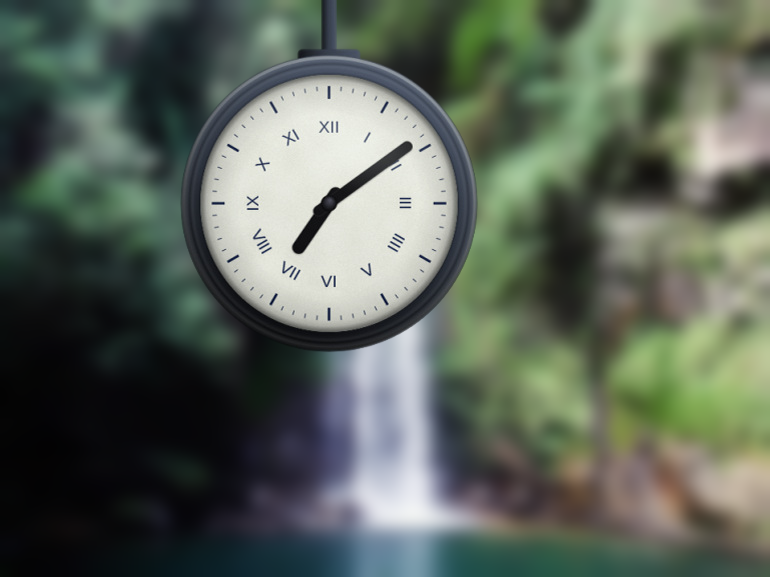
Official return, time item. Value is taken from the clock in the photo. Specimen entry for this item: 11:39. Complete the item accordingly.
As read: 7:09
